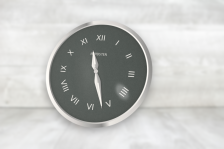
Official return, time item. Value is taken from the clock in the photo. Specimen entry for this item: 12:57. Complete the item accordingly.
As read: 11:27
